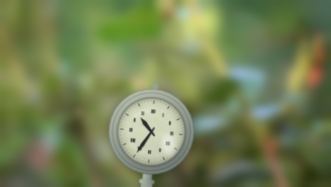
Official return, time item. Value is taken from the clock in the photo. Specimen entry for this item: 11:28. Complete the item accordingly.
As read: 10:35
